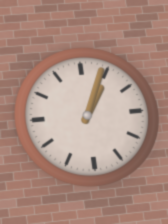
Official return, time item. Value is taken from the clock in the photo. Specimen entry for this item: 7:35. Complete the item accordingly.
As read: 1:04
